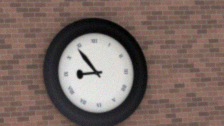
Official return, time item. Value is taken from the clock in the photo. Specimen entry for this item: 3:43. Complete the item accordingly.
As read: 8:54
